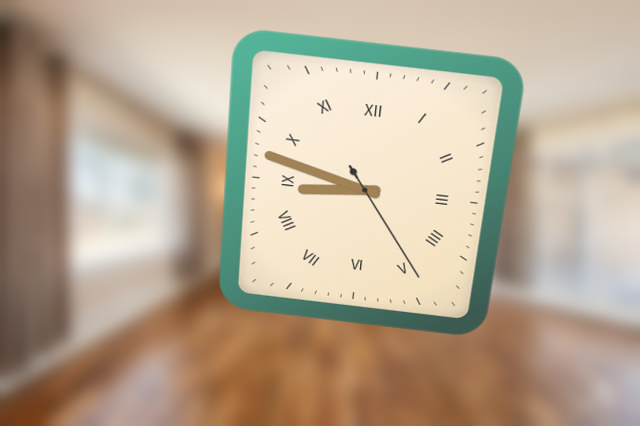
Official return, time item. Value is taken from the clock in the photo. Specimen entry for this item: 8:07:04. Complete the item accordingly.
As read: 8:47:24
